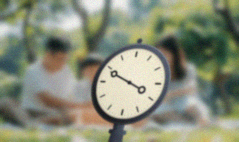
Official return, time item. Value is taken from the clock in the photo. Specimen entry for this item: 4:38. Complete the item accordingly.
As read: 3:49
